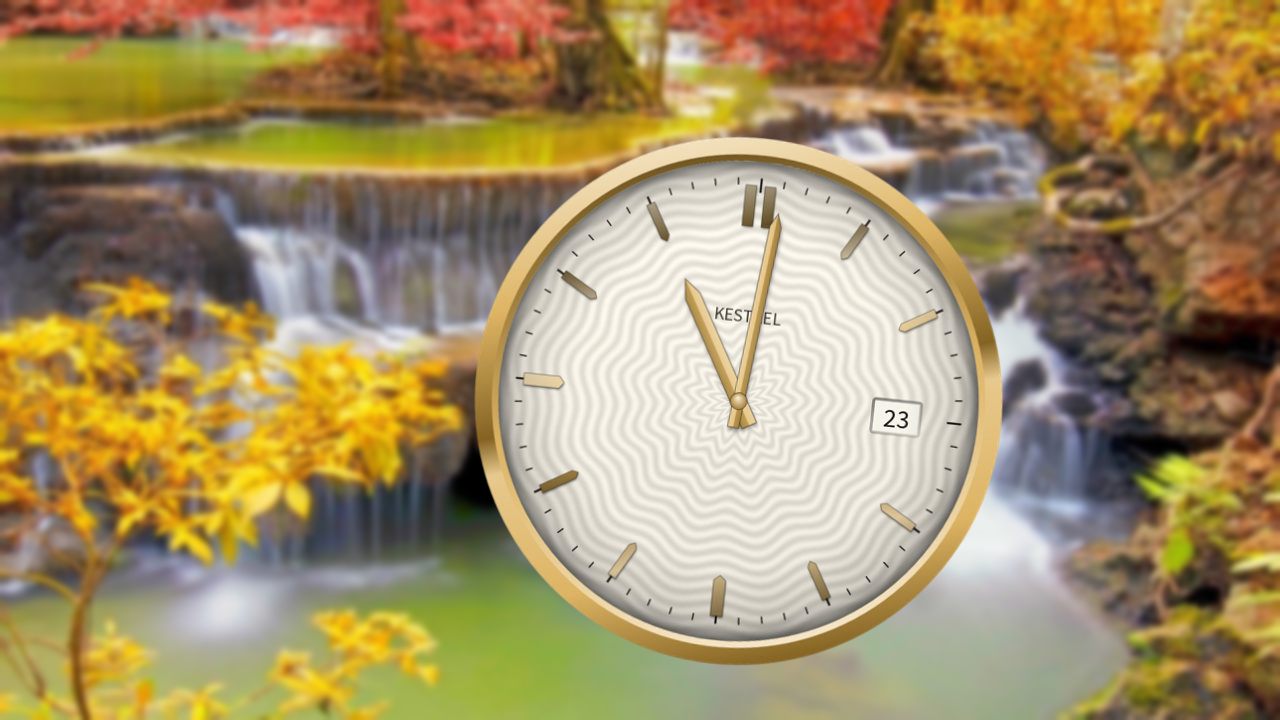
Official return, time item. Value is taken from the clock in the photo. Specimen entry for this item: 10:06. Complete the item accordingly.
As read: 11:01
